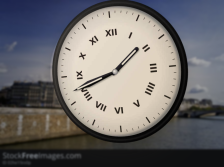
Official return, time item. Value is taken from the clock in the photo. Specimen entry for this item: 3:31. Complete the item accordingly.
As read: 1:42
